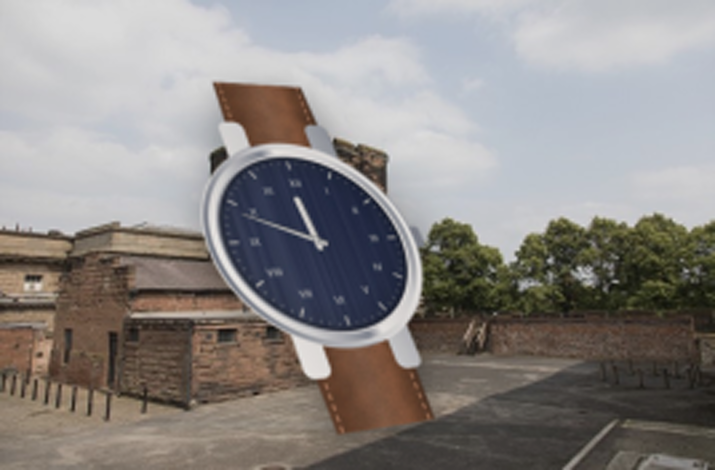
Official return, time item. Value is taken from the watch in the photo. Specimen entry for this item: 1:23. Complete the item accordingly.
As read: 11:49
